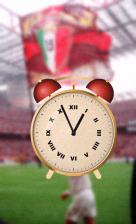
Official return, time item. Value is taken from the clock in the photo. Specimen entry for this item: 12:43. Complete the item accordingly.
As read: 12:56
